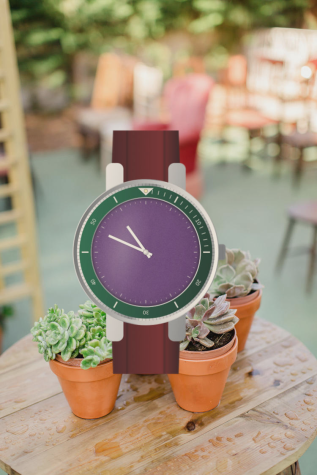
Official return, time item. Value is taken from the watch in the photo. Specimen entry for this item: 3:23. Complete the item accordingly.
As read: 10:49
